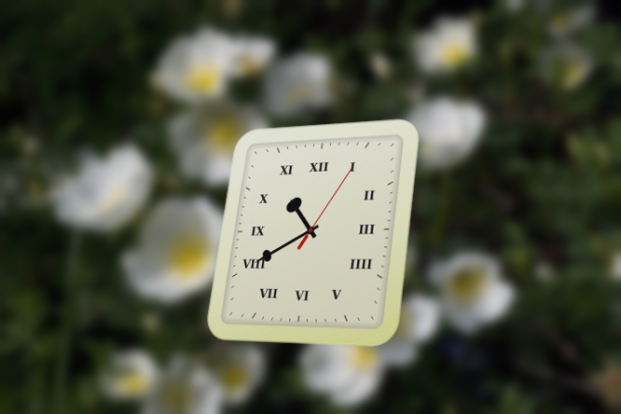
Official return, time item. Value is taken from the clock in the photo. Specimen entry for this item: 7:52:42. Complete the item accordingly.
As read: 10:40:05
